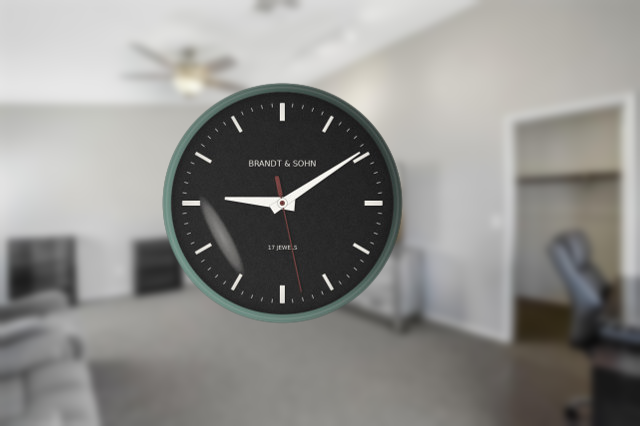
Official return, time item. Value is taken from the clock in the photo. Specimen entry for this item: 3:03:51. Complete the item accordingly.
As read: 9:09:28
